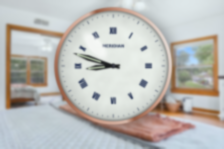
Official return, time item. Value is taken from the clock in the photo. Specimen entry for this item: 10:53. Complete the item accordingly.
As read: 8:48
